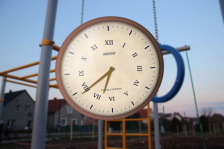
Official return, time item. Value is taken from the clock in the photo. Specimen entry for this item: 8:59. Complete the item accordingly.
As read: 6:39
